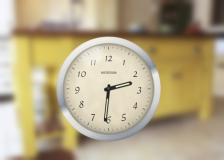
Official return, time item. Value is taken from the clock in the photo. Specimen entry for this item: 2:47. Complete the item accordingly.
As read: 2:31
